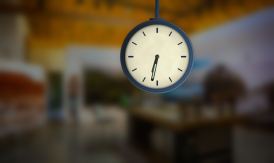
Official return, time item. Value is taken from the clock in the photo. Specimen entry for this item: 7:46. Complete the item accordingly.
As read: 6:32
